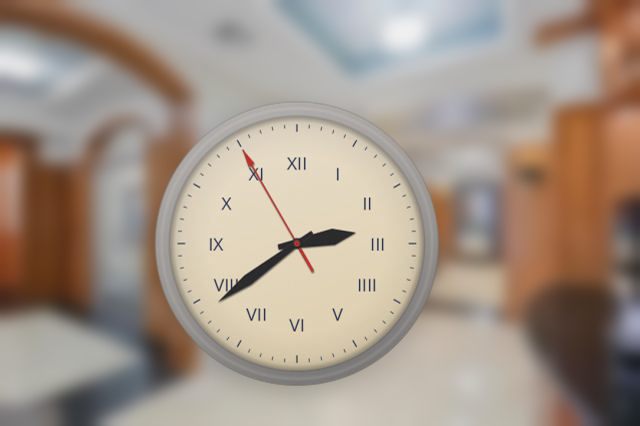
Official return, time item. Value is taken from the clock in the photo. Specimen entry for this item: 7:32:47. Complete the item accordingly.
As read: 2:38:55
